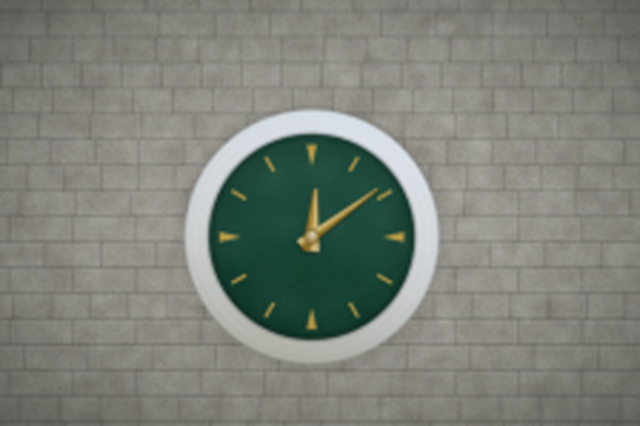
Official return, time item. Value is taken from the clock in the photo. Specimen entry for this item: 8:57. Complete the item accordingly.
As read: 12:09
